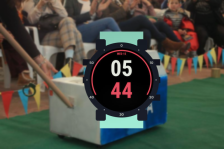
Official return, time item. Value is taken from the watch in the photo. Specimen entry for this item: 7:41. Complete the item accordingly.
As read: 5:44
